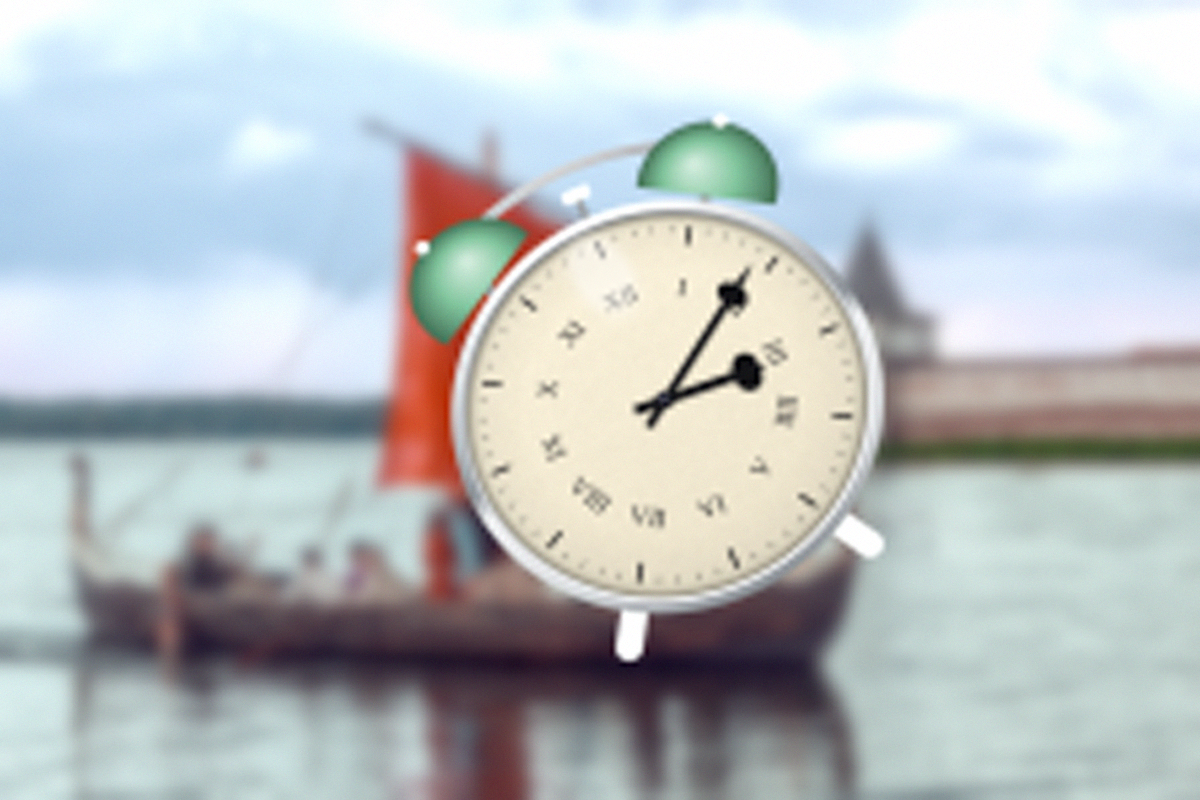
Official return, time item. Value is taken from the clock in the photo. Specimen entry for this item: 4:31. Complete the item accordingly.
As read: 3:09
